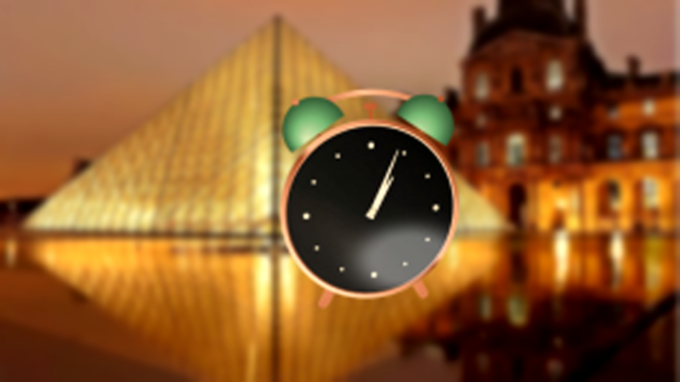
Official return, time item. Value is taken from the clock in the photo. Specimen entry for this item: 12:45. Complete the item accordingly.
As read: 1:04
